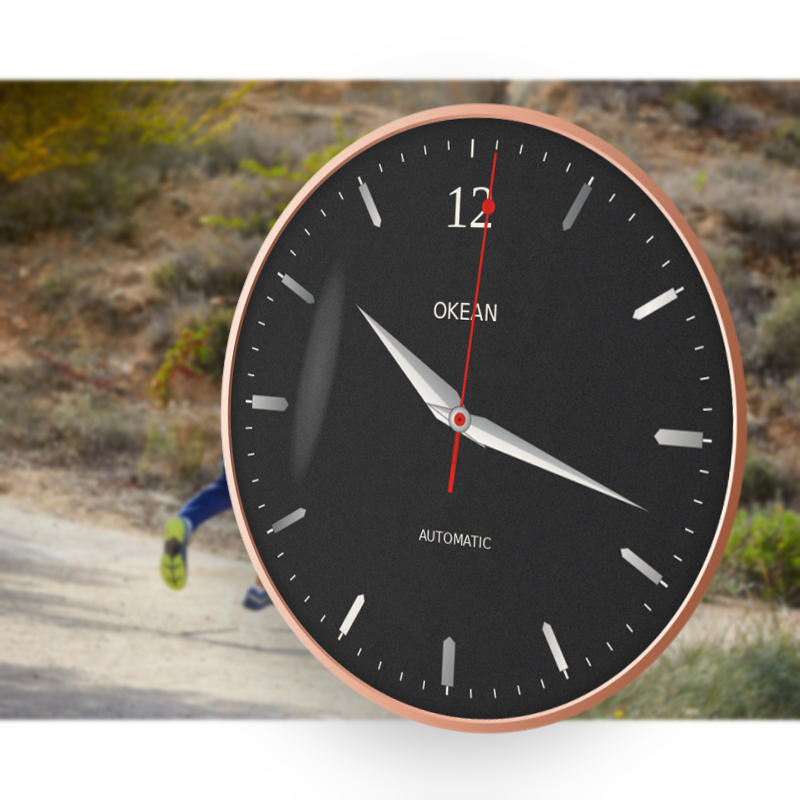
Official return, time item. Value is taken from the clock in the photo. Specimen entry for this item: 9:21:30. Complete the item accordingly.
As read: 10:18:01
